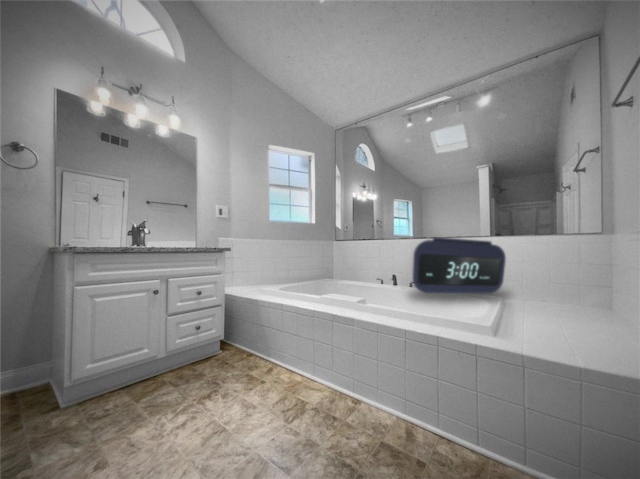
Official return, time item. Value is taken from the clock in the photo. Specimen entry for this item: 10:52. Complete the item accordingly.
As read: 3:00
